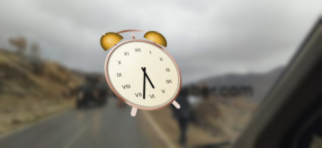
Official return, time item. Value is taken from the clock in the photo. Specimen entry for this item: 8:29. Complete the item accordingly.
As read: 5:33
